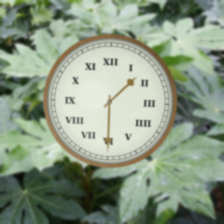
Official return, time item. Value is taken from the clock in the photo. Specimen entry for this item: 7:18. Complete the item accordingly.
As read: 1:30
